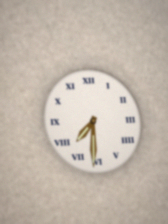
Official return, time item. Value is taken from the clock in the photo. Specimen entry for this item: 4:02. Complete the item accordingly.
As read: 7:31
